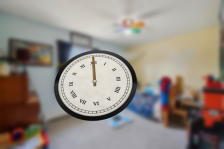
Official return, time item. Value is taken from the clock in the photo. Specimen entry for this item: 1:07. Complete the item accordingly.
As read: 12:00
